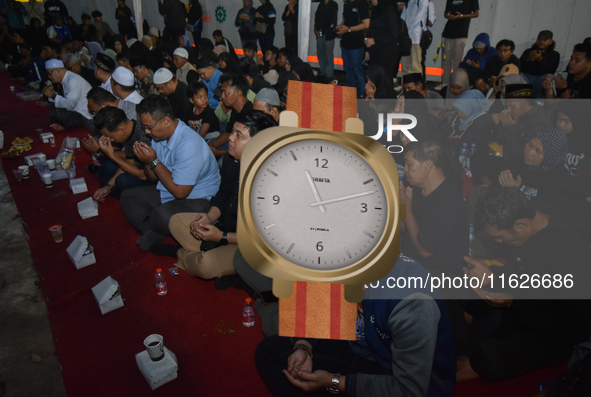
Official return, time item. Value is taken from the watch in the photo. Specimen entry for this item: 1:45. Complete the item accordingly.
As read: 11:12
